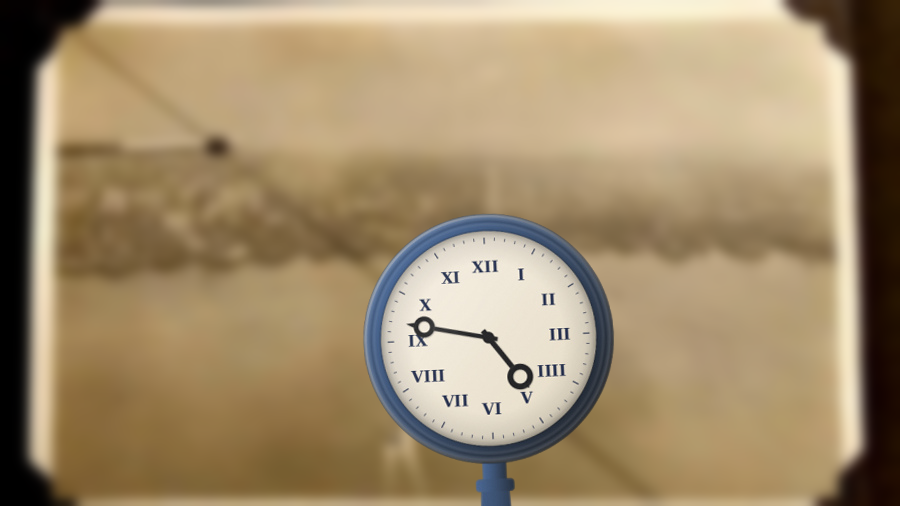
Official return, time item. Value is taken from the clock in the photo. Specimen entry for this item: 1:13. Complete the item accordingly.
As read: 4:47
